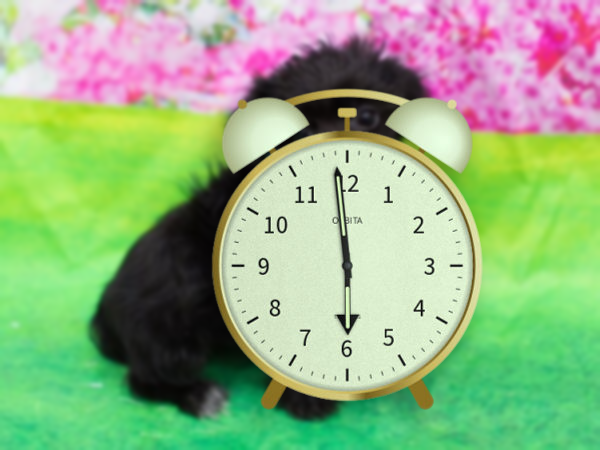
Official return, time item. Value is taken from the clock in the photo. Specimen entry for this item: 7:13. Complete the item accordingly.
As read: 5:59
